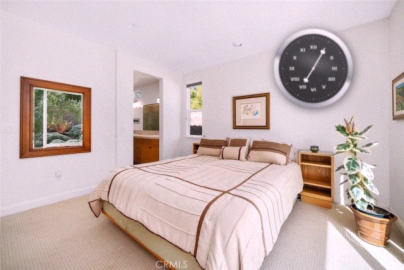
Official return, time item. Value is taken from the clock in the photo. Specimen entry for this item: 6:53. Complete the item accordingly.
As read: 7:05
